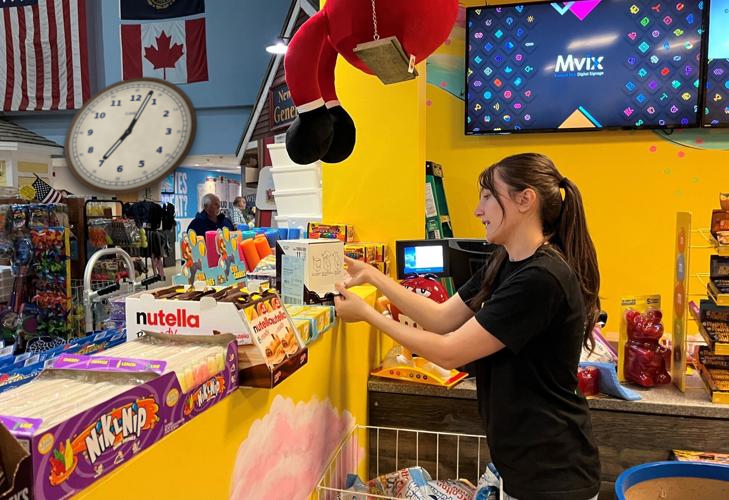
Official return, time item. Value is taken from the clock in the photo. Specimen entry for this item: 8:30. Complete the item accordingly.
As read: 7:03
